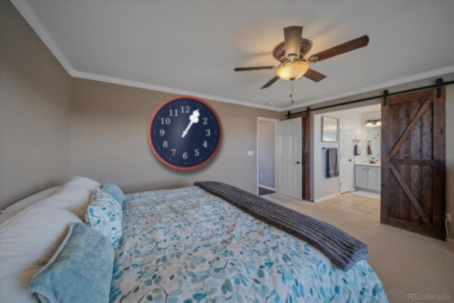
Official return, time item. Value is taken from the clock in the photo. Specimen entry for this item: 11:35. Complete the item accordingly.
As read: 1:05
